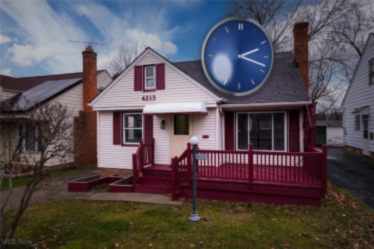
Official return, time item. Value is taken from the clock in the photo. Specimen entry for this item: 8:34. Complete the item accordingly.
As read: 2:18
